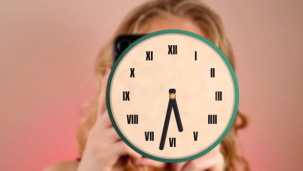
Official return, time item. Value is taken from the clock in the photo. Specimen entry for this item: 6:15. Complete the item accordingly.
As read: 5:32
